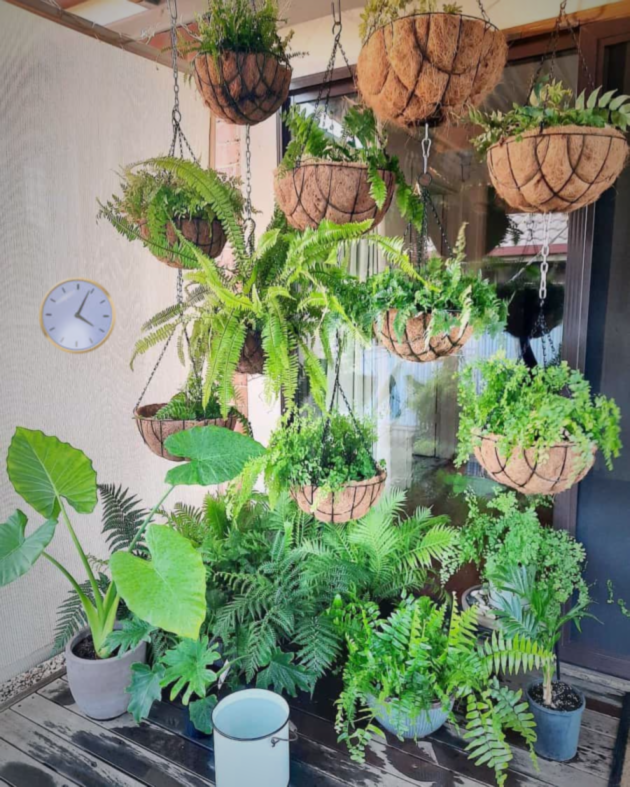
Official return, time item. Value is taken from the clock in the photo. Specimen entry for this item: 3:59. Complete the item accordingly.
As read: 4:04
